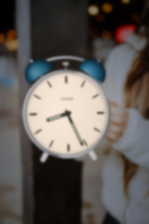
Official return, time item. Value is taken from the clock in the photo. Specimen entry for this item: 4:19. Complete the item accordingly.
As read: 8:26
